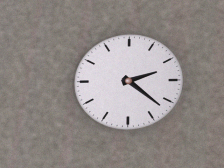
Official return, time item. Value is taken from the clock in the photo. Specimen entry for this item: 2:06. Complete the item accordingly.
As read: 2:22
